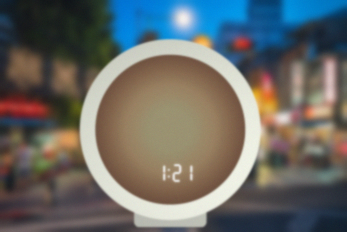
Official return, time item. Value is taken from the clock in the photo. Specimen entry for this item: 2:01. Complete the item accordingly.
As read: 1:21
